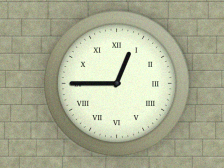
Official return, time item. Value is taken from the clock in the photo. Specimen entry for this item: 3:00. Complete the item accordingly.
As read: 12:45
